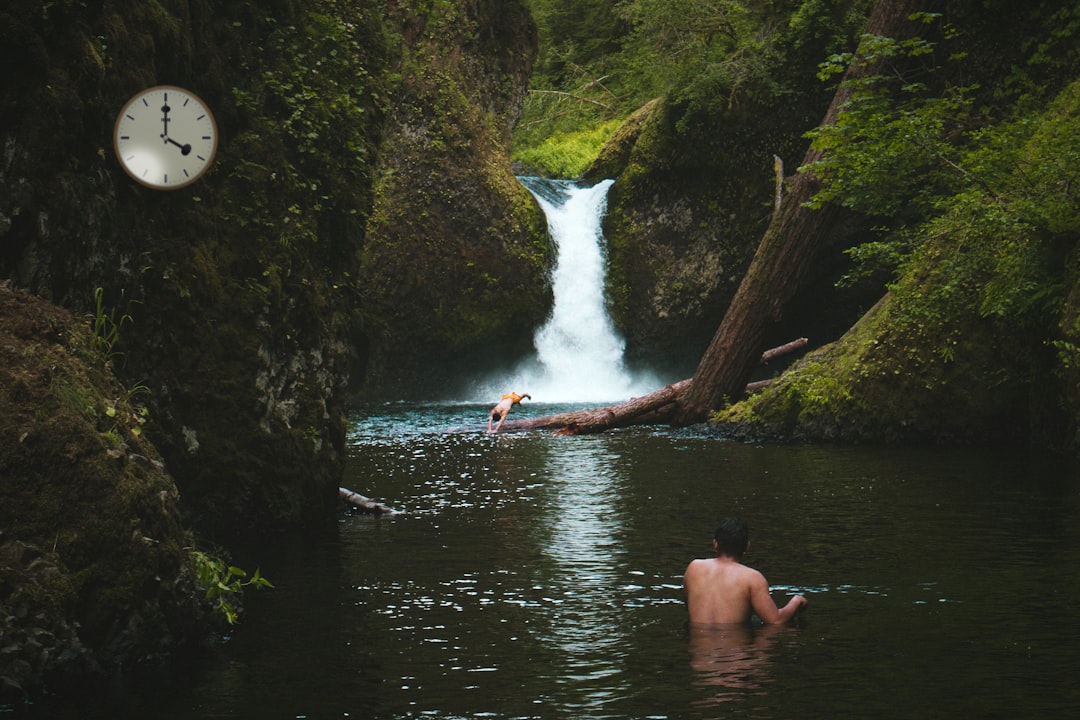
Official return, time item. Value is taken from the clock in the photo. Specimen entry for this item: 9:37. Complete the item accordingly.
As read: 4:00
